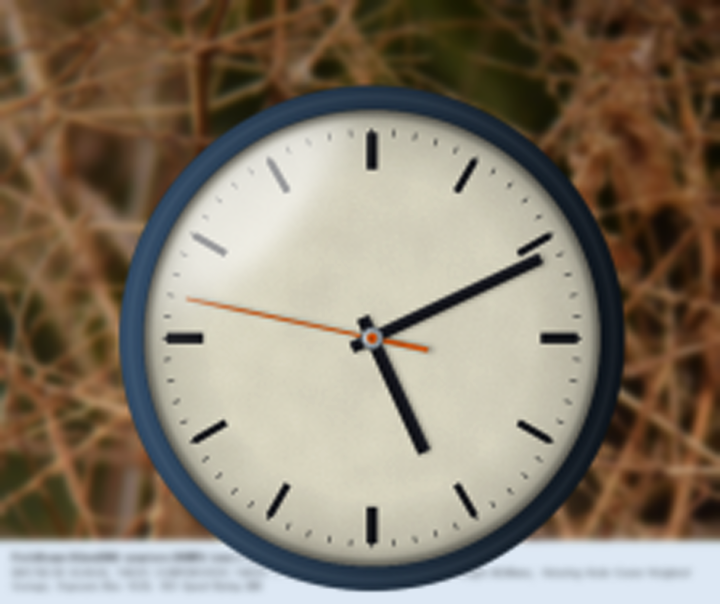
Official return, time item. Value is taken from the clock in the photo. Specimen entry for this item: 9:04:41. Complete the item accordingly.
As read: 5:10:47
